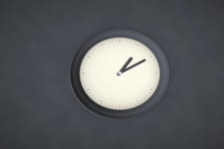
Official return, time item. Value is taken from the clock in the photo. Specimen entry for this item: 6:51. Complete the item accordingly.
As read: 1:10
